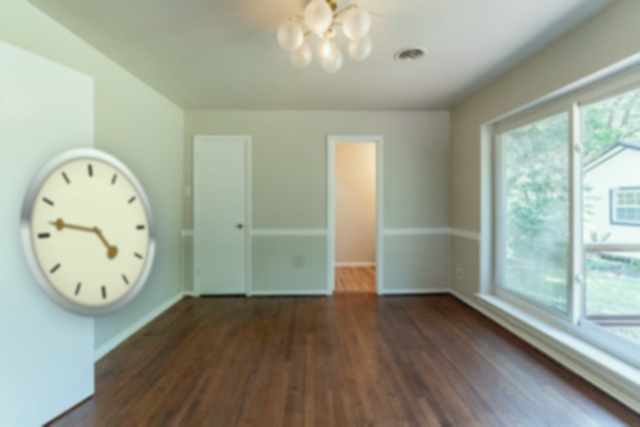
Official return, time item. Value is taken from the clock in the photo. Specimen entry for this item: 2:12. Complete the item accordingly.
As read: 4:47
